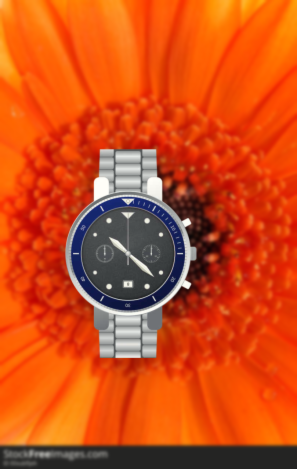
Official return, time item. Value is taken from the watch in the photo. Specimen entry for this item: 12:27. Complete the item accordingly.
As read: 10:22
